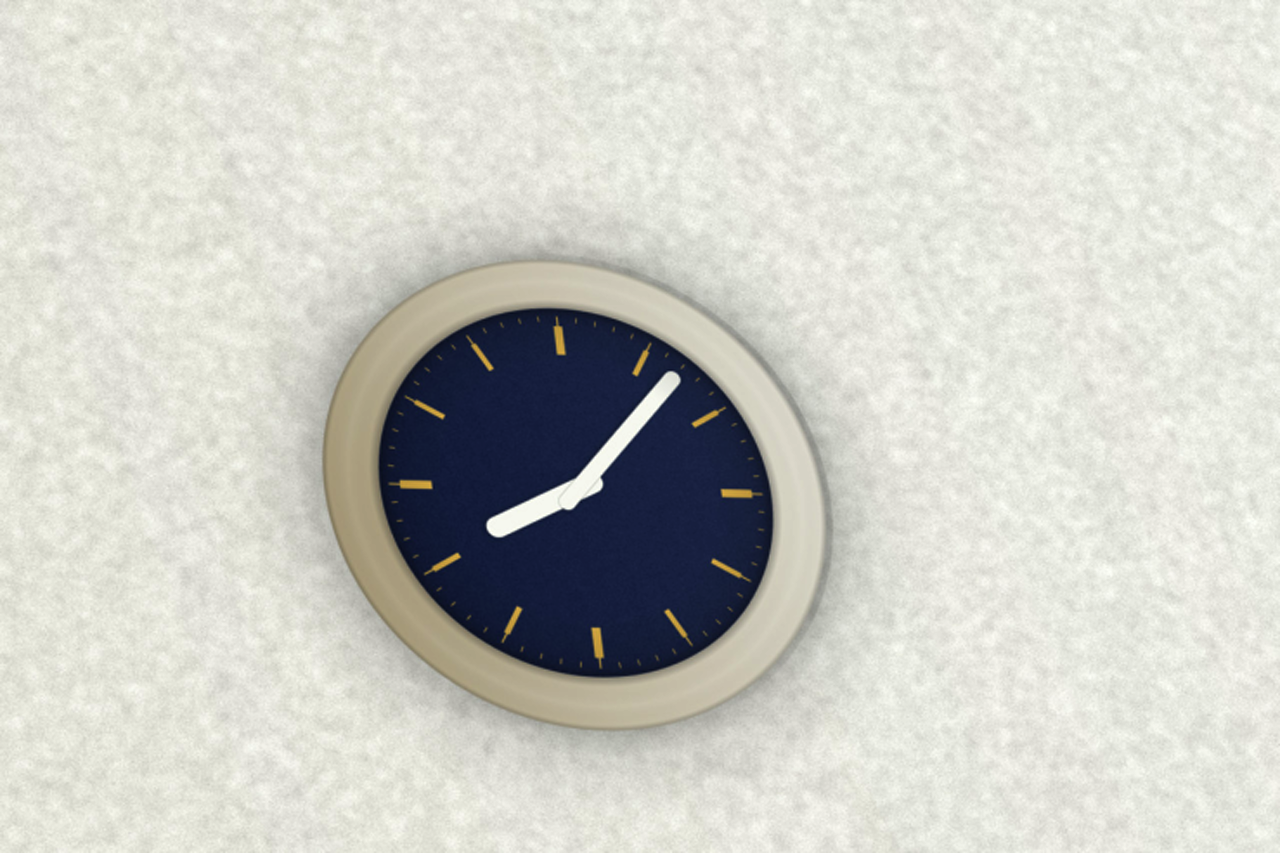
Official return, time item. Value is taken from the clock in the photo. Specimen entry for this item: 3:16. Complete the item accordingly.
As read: 8:07
